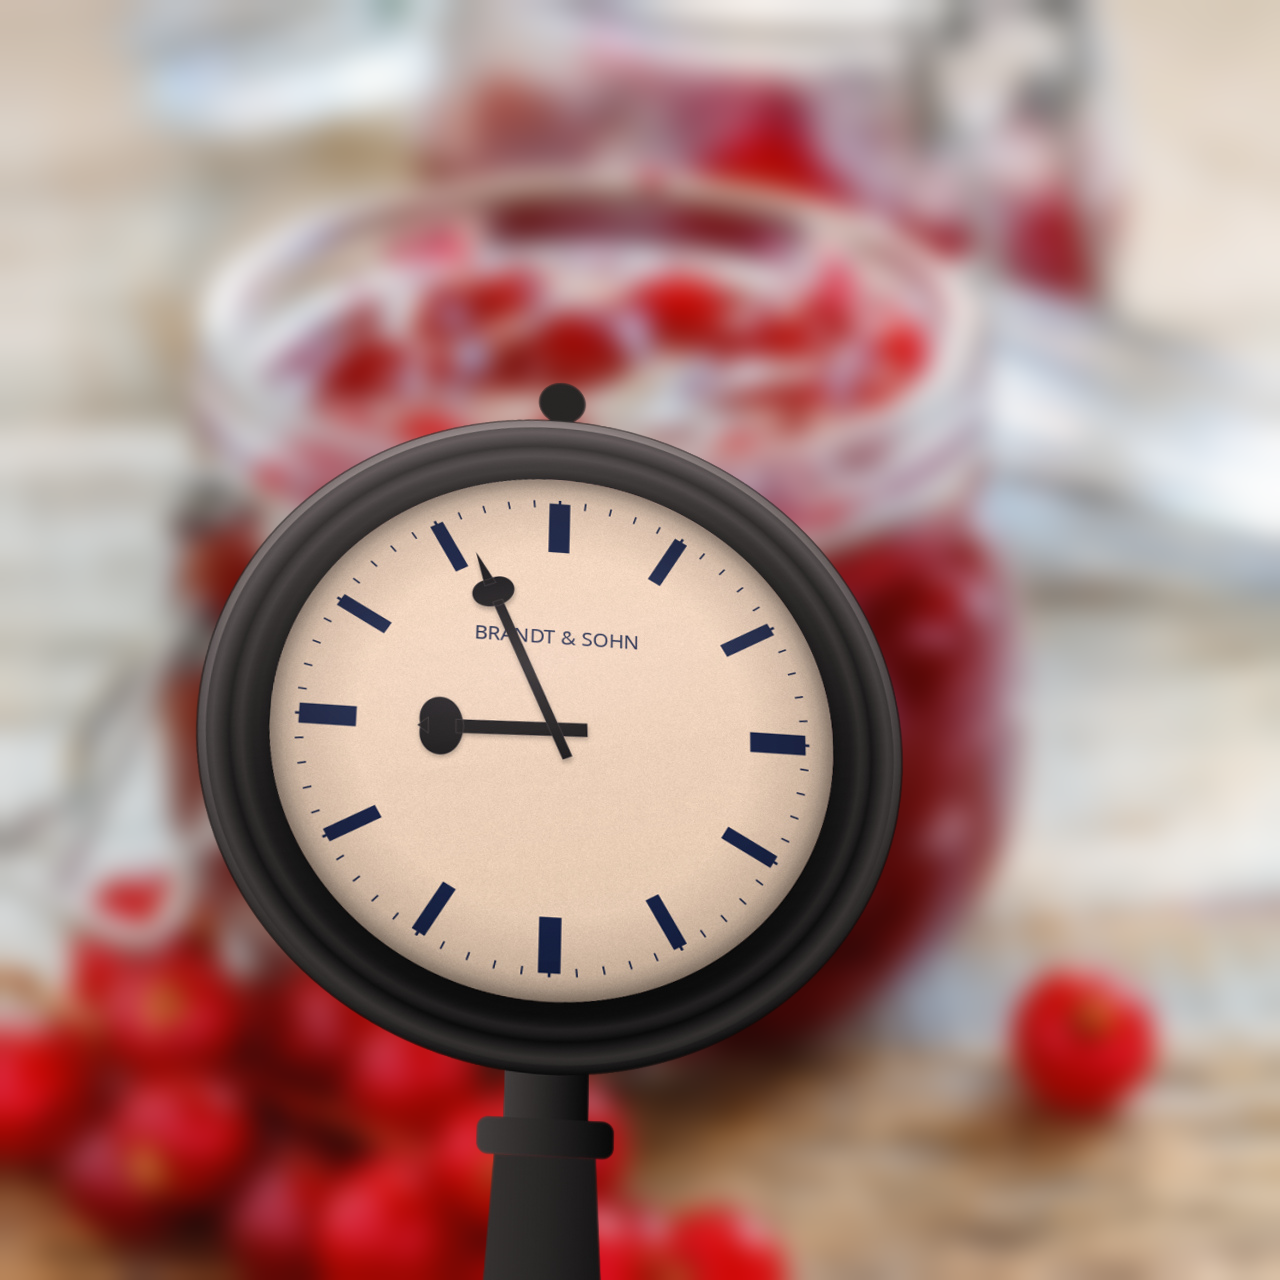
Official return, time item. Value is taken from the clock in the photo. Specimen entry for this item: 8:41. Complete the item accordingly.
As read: 8:56
